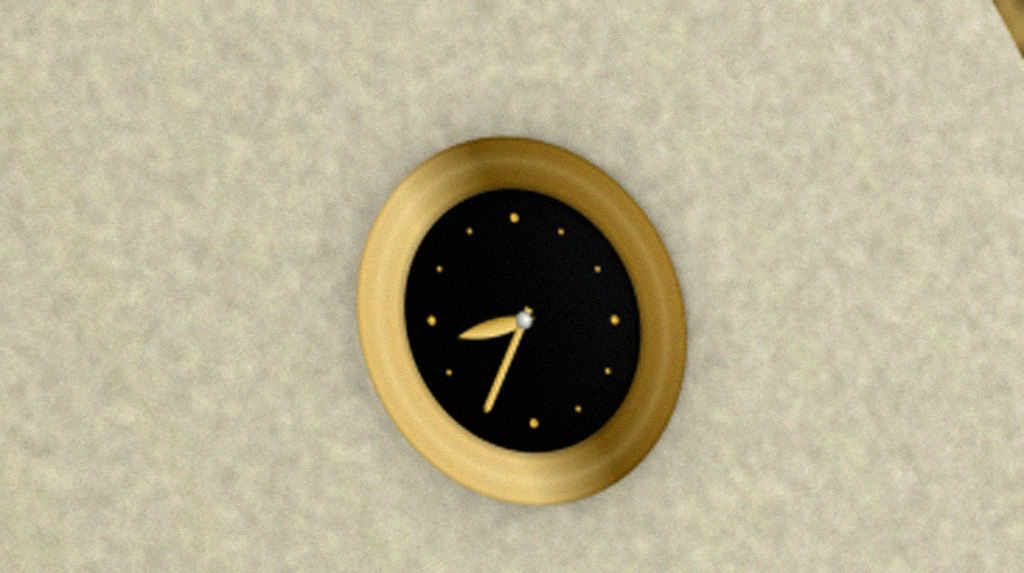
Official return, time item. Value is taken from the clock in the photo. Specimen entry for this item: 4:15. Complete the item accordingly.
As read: 8:35
